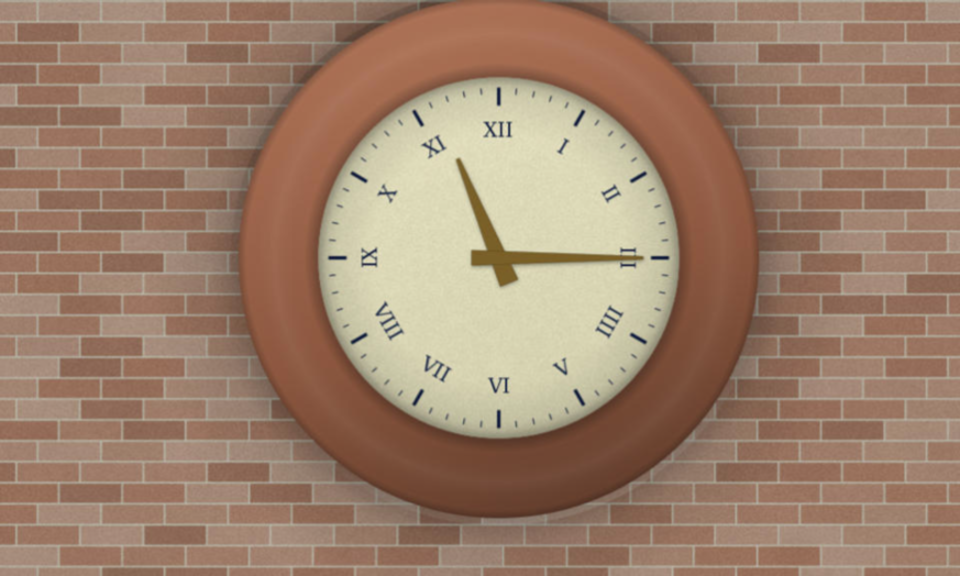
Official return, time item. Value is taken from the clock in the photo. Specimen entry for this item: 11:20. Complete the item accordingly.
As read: 11:15
